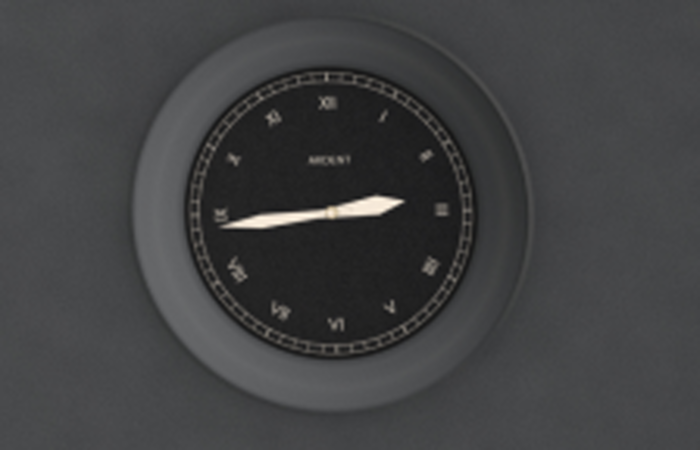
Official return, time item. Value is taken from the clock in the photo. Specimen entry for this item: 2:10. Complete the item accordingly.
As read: 2:44
